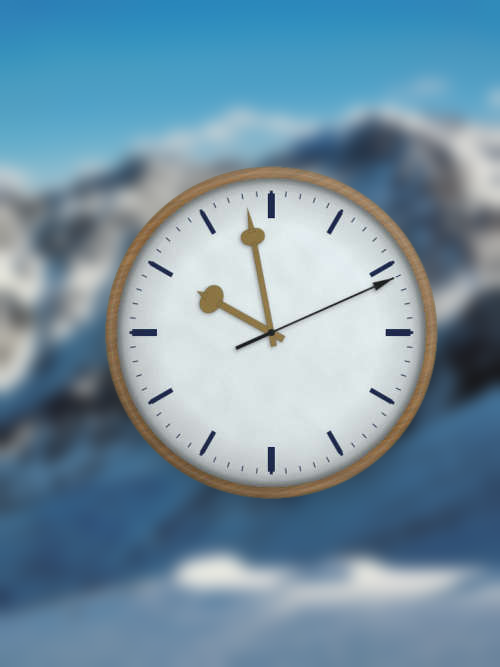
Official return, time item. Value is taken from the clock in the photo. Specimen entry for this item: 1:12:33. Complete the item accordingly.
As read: 9:58:11
